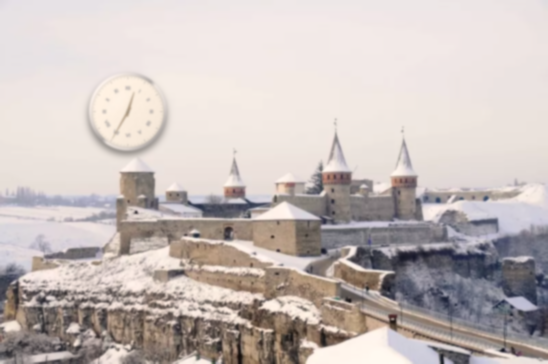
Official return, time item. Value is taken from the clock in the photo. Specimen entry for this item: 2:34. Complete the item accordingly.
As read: 12:35
